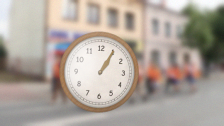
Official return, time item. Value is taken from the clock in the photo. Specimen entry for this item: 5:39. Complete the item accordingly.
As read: 1:05
